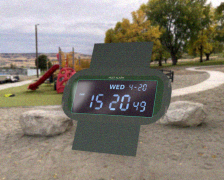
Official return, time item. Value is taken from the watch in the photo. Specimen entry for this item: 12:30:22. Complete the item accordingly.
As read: 15:20:49
